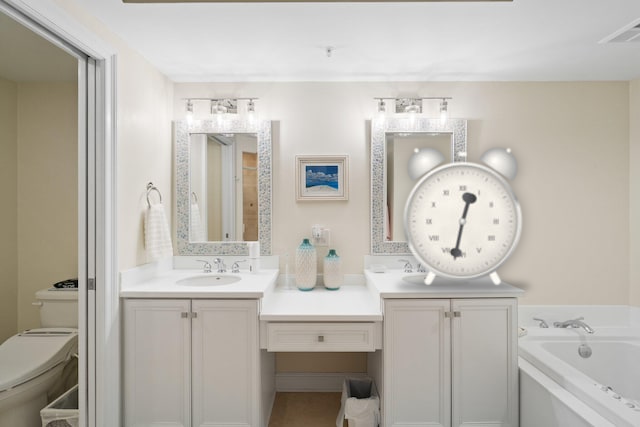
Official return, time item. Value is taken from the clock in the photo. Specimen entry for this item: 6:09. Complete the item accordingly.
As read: 12:32
